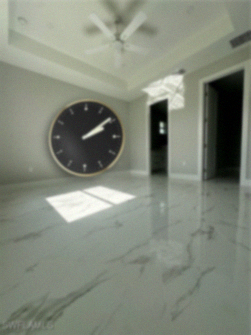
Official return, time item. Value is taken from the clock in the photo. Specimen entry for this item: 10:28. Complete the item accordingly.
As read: 2:09
